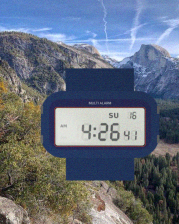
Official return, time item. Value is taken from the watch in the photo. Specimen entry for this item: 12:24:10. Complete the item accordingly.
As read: 4:26:41
